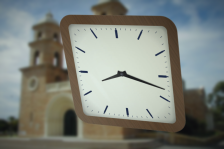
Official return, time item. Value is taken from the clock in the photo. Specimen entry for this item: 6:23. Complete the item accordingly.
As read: 8:18
